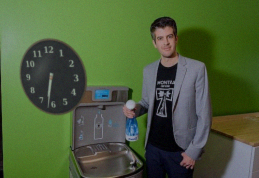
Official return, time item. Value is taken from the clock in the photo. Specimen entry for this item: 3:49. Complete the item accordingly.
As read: 6:32
